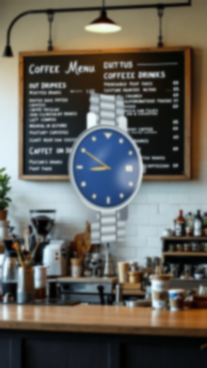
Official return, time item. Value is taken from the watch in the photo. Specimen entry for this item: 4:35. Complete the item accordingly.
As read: 8:50
